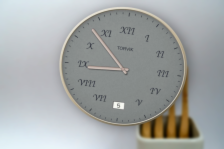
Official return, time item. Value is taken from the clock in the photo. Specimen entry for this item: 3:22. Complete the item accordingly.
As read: 8:53
